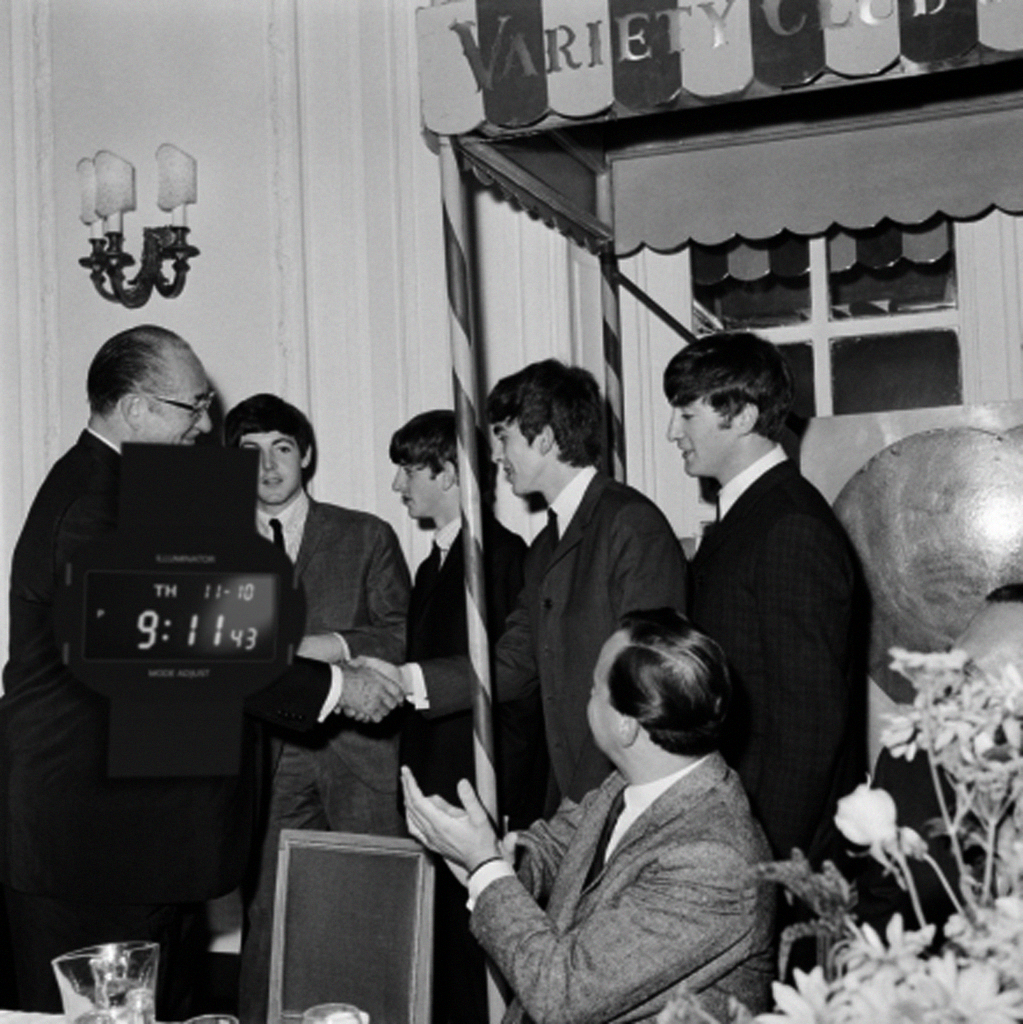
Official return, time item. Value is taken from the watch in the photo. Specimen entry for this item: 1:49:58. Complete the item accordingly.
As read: 9:11:43
